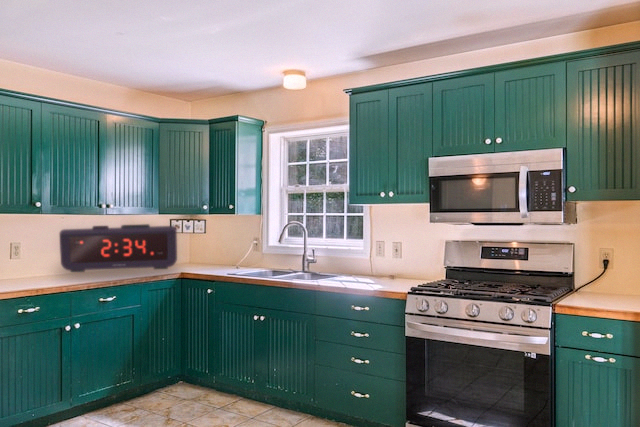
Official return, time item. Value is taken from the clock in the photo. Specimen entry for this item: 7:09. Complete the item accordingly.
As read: 2:34
